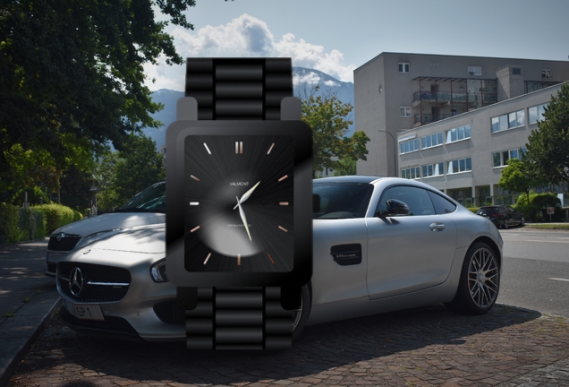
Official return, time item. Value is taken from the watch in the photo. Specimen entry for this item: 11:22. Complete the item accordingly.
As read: 1:27
